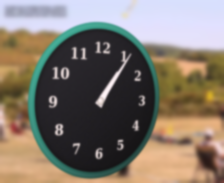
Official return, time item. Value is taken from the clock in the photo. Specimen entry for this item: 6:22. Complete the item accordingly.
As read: 1:06
